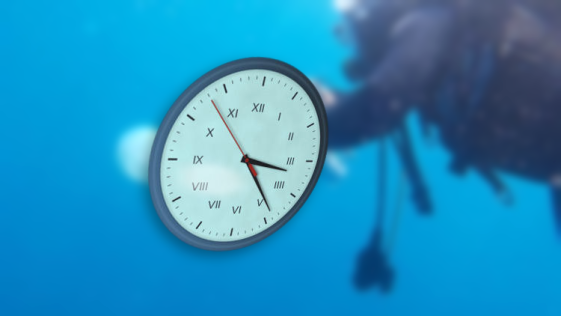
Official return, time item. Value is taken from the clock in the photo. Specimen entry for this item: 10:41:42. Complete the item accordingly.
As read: 3:23:53
